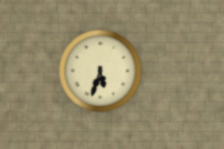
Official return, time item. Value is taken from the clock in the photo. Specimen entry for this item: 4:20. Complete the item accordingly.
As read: 5:33
